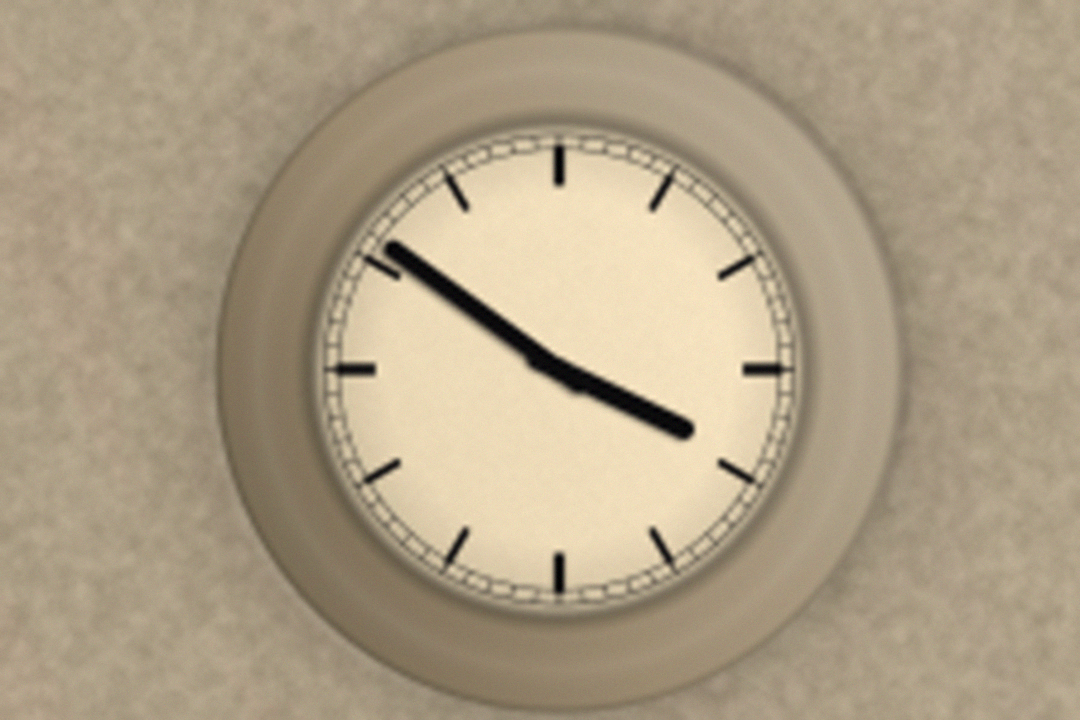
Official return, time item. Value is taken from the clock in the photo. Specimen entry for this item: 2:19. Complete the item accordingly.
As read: 3:51
